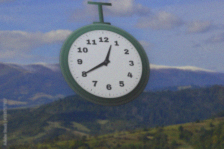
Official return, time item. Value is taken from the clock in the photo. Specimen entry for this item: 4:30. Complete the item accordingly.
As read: 12:40
